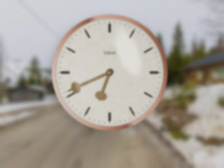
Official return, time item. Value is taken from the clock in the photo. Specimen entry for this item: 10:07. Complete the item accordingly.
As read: 6:41
